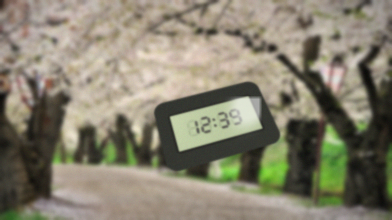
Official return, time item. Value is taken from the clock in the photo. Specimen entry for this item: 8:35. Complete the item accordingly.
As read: 12:39
